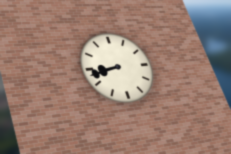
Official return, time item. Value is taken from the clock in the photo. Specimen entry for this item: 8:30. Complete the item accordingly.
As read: 8:43
